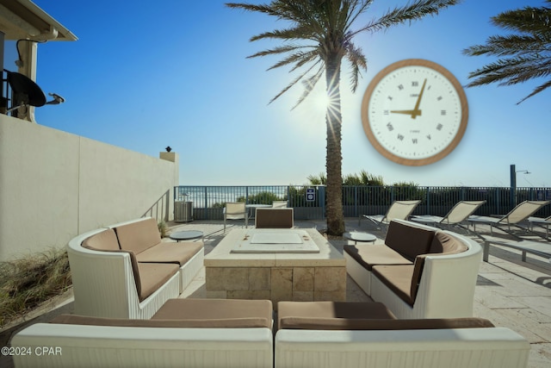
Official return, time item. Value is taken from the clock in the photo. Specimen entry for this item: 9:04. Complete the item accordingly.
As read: 9:03
